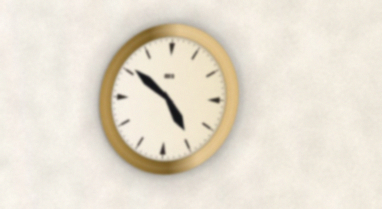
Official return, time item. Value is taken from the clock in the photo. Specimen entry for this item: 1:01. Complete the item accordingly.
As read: 4:51
